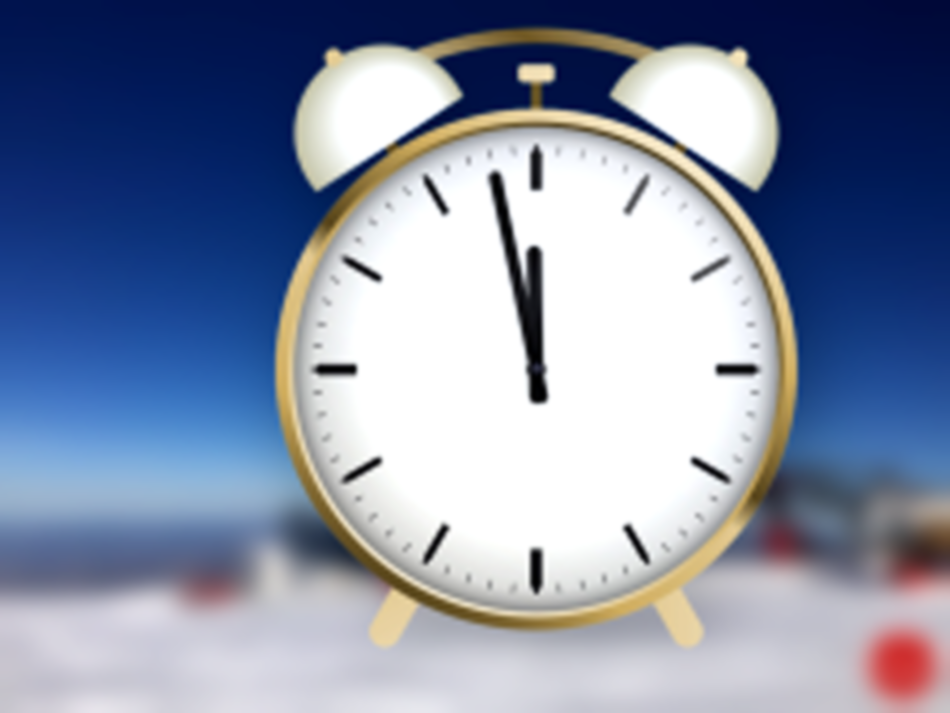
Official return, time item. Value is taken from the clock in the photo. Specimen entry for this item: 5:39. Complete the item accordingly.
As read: 11:58
